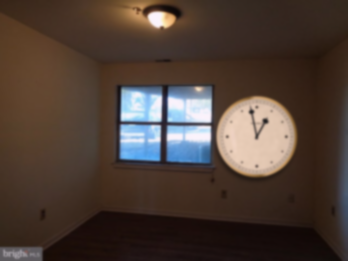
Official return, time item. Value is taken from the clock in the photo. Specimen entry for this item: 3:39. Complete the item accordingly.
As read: 12:58
